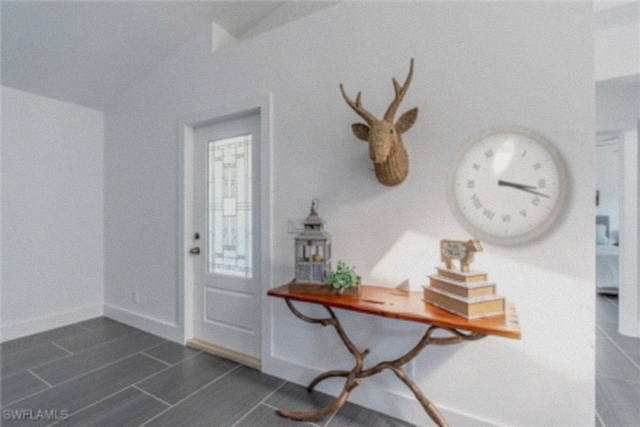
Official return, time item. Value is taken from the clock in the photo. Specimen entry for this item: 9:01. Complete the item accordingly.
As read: 3:18
